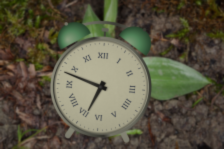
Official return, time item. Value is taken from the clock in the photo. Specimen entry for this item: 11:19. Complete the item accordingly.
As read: 6:48
